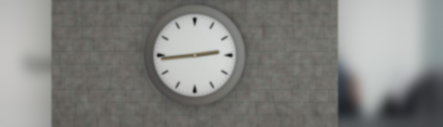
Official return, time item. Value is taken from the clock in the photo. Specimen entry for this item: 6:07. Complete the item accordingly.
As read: 2:44
